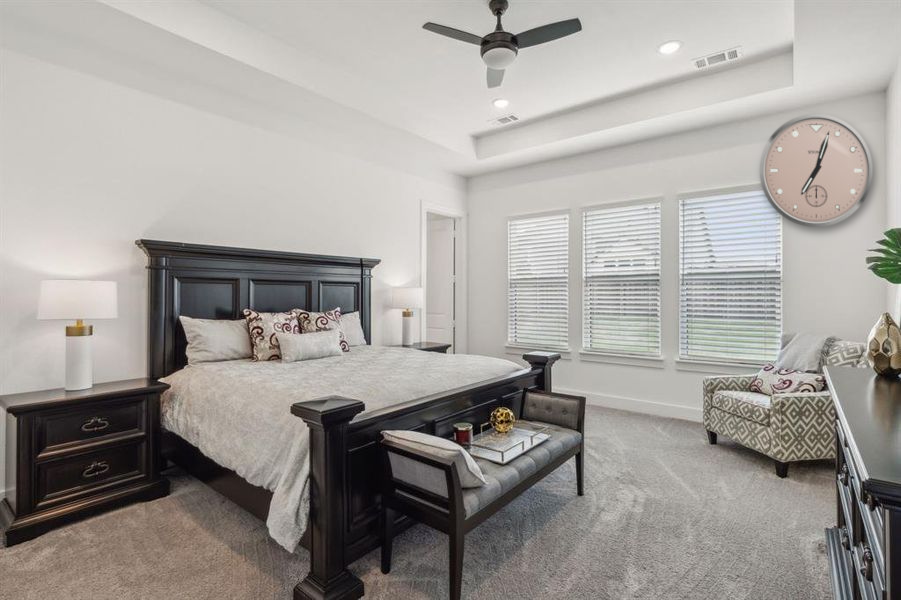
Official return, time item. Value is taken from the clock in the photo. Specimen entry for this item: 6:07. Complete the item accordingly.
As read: 7:03
